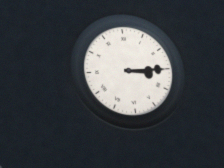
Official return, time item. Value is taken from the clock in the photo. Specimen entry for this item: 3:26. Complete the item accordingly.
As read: 3:15
